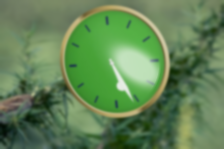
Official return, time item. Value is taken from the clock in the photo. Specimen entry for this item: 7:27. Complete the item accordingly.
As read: 5:26
